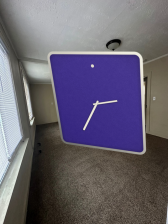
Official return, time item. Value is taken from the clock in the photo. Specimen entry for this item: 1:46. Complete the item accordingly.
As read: 2:35
